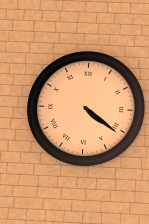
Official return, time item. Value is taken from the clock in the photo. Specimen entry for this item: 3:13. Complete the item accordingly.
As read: 4:21
